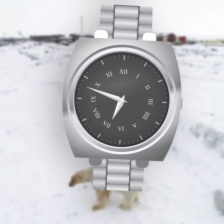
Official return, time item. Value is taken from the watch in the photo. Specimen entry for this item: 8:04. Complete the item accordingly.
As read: 6:48
